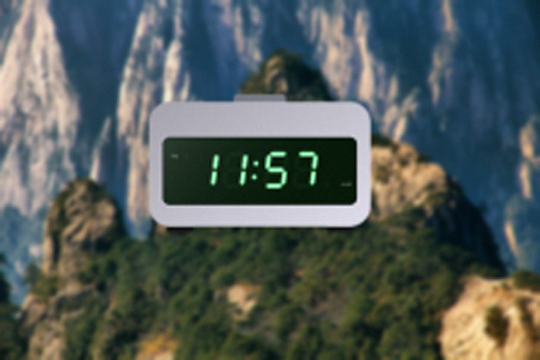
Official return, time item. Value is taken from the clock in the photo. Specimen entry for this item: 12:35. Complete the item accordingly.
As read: 11:57
